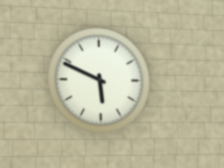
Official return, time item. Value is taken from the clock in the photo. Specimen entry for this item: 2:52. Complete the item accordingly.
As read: 5:49
